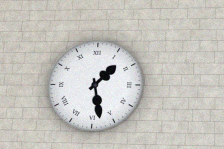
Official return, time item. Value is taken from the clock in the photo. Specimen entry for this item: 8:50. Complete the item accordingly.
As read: 1:28
